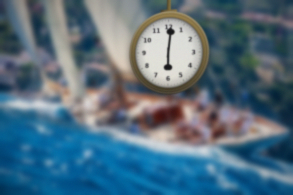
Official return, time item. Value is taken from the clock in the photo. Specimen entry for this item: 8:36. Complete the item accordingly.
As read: 6:01
